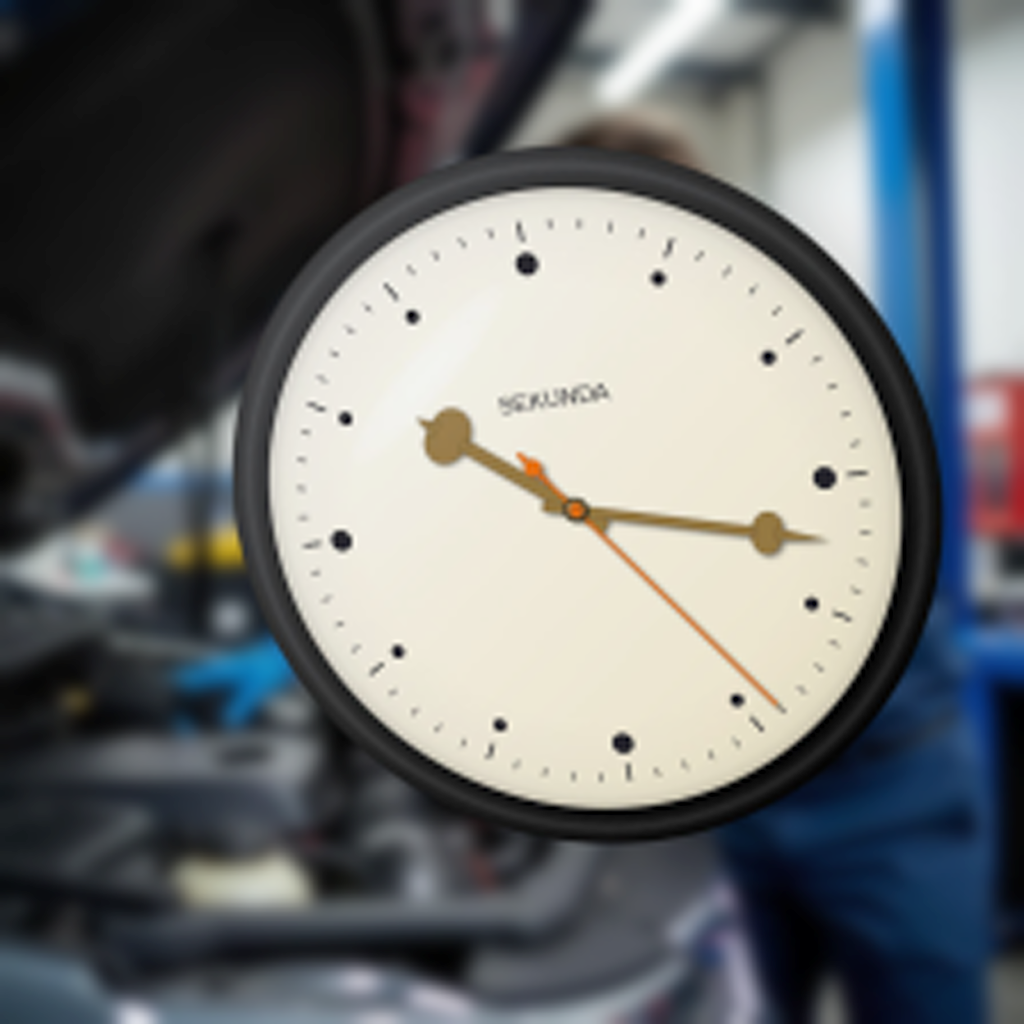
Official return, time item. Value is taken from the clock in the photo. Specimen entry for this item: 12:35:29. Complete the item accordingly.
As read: 10:17:24
